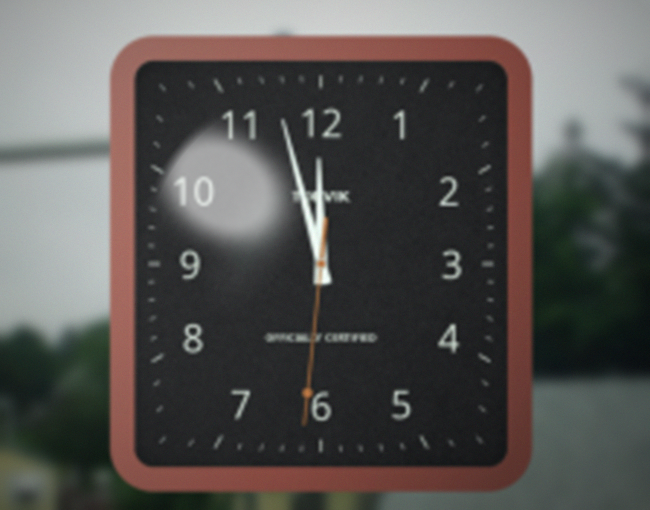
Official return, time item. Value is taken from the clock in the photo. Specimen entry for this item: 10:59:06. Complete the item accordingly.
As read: 11:57:31
